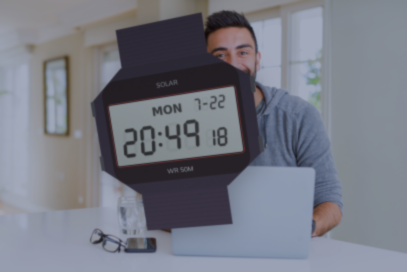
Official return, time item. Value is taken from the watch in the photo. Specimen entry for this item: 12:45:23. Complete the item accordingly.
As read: 20:49:18
